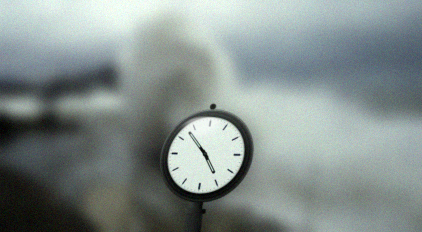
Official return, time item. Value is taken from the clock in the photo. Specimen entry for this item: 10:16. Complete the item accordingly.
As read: 4:53
